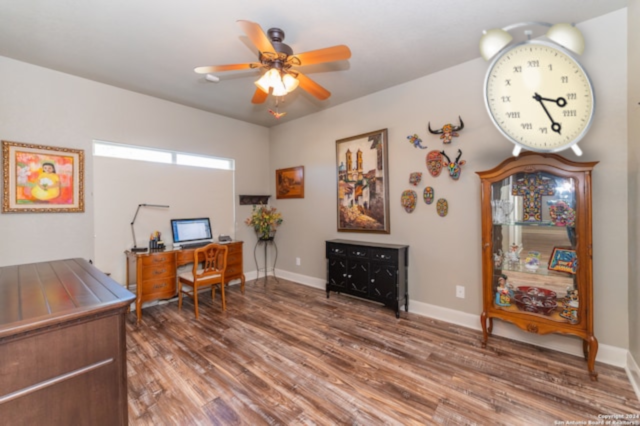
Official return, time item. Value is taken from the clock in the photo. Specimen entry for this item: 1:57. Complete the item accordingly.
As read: 3:26
